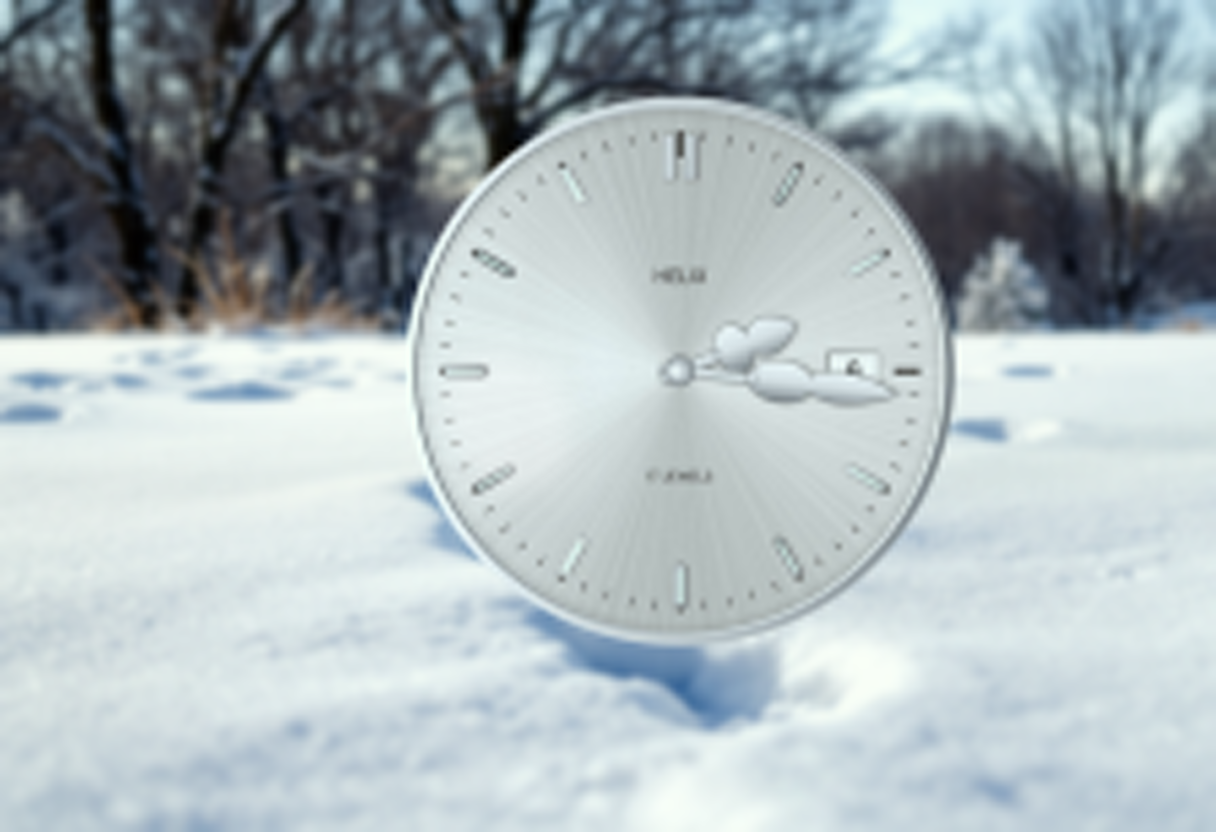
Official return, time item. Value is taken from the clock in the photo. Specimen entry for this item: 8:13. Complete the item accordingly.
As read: 2:16
